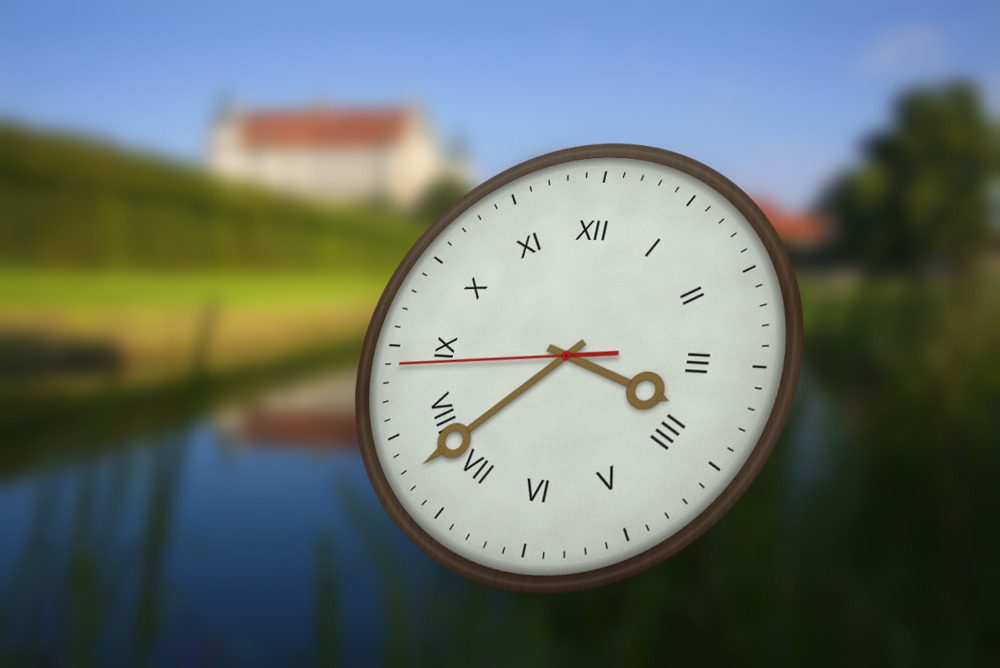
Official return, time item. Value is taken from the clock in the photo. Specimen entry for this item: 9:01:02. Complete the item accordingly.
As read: 3:37:44
